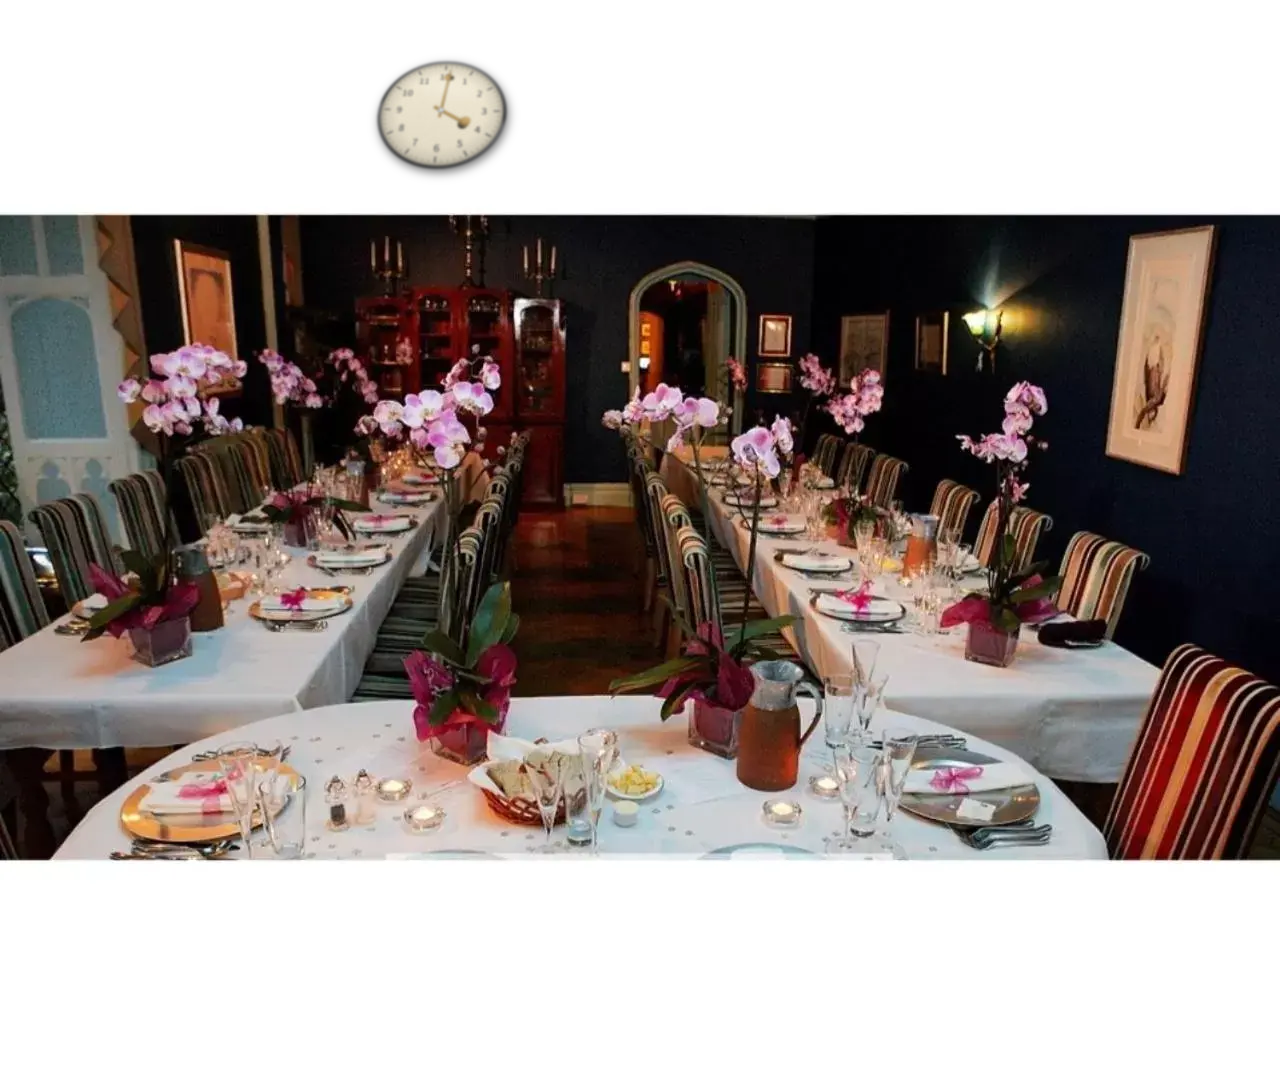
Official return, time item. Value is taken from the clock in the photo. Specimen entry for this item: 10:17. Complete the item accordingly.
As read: 4:01
